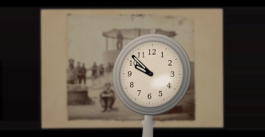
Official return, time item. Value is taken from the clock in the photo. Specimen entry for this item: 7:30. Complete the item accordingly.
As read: 9:52
